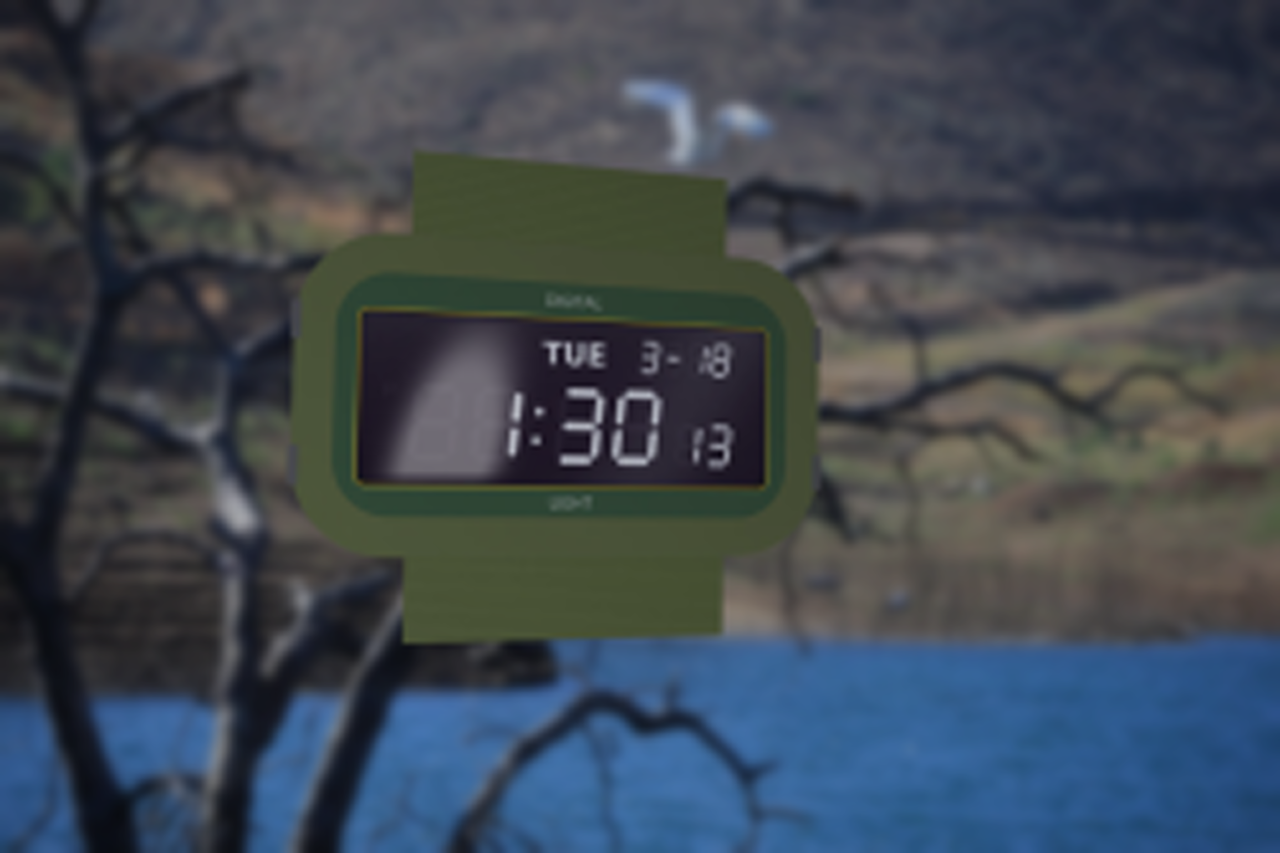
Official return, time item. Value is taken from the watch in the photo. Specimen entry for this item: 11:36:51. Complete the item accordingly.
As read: 1:30:13
